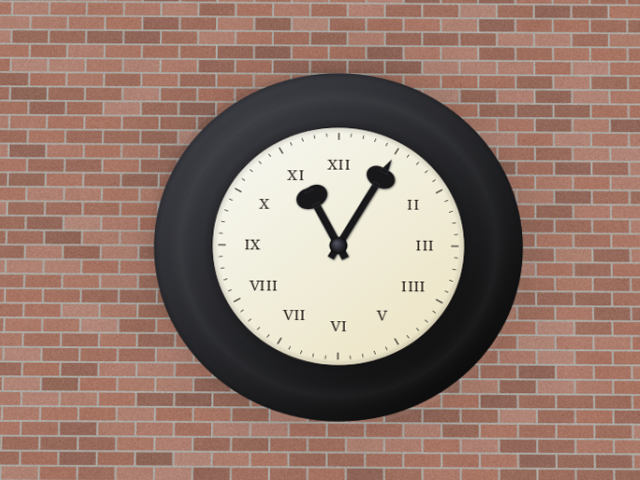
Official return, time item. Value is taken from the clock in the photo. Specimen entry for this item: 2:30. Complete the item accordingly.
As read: 11:05
